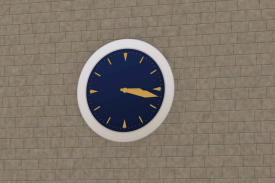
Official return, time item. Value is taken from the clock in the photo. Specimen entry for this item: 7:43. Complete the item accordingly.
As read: 3:17
